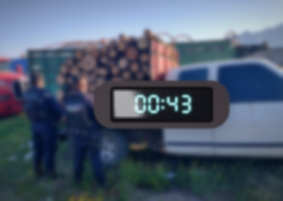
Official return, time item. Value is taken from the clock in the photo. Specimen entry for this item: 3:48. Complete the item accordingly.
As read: 0:43
